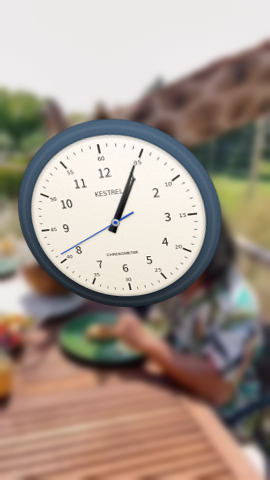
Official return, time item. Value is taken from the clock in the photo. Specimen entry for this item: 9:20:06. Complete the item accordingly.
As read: 1:04:41
